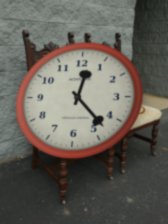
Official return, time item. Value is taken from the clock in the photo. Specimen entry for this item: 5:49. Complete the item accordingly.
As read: 12:23
